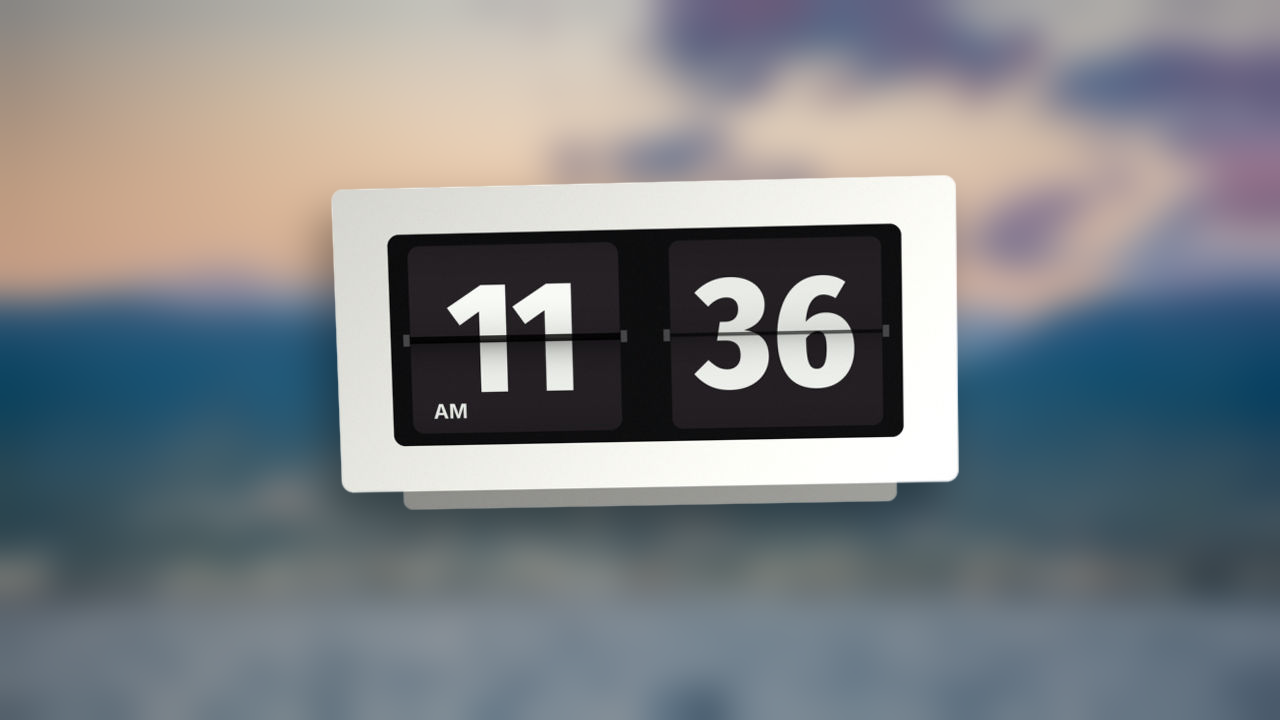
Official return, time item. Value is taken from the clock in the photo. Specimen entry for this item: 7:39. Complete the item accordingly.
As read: 11:36
